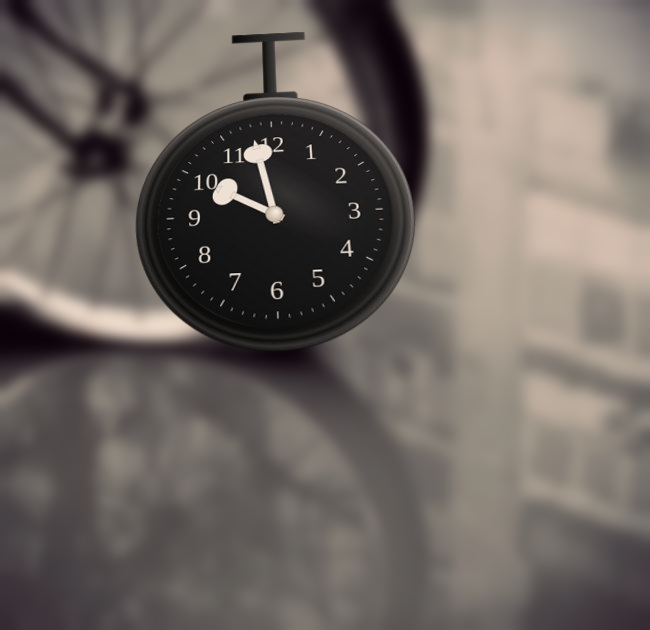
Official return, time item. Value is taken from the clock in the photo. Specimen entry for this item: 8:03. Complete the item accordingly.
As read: 9:58
